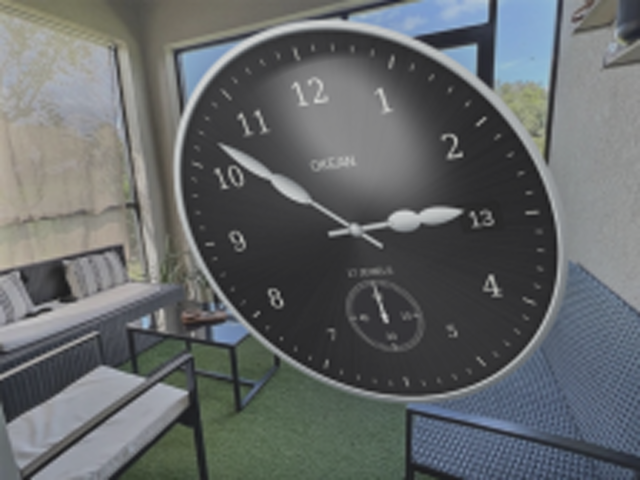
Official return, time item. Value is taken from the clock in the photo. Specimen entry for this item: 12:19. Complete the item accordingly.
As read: 2:52
